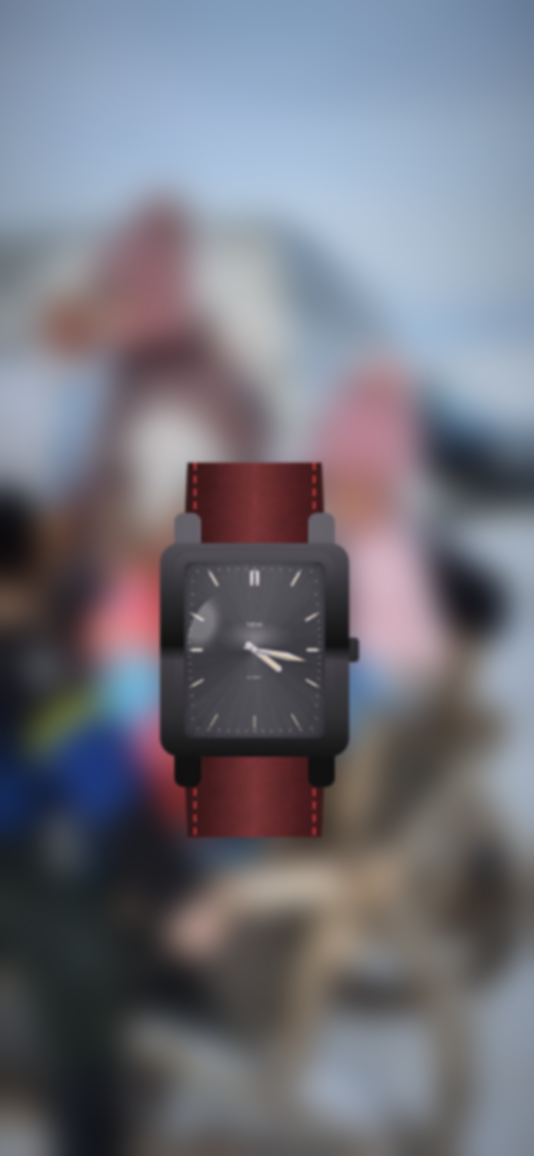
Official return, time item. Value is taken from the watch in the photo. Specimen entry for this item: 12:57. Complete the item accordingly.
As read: 4:17
